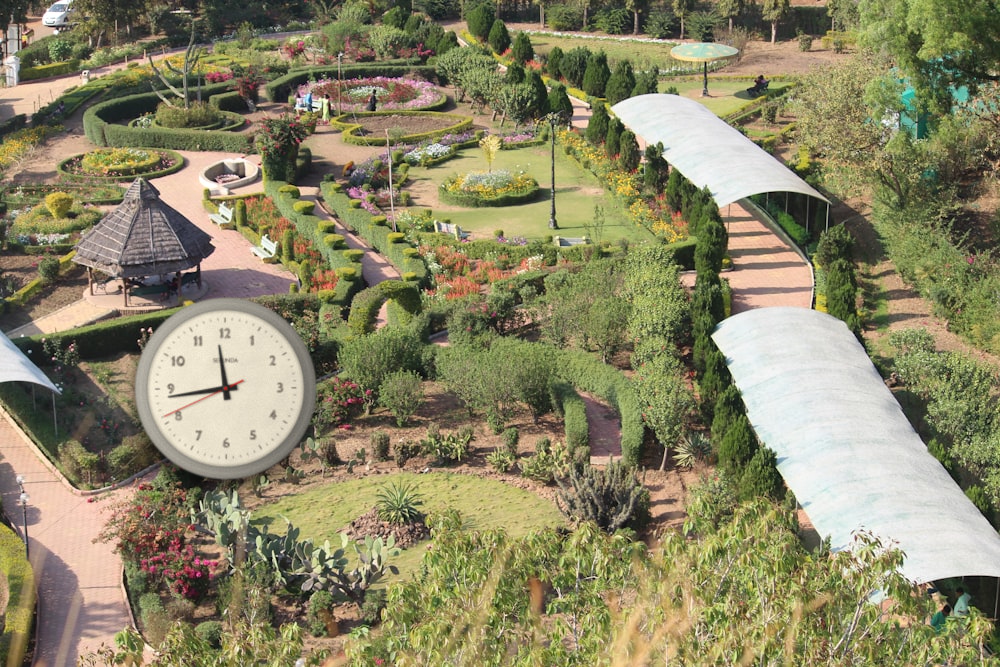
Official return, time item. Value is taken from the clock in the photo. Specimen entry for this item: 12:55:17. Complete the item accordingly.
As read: 11:43:41
